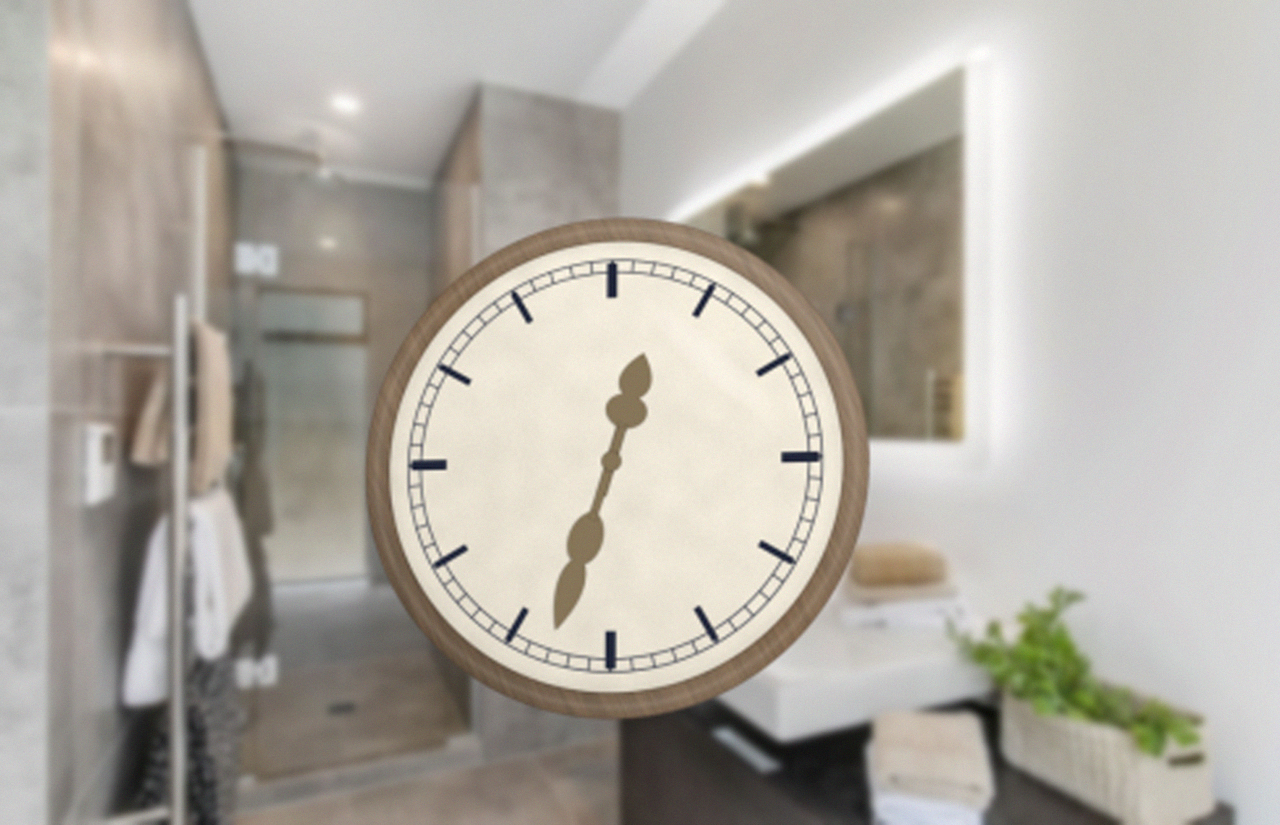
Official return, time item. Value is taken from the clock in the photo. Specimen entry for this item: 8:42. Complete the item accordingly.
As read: 12:33
